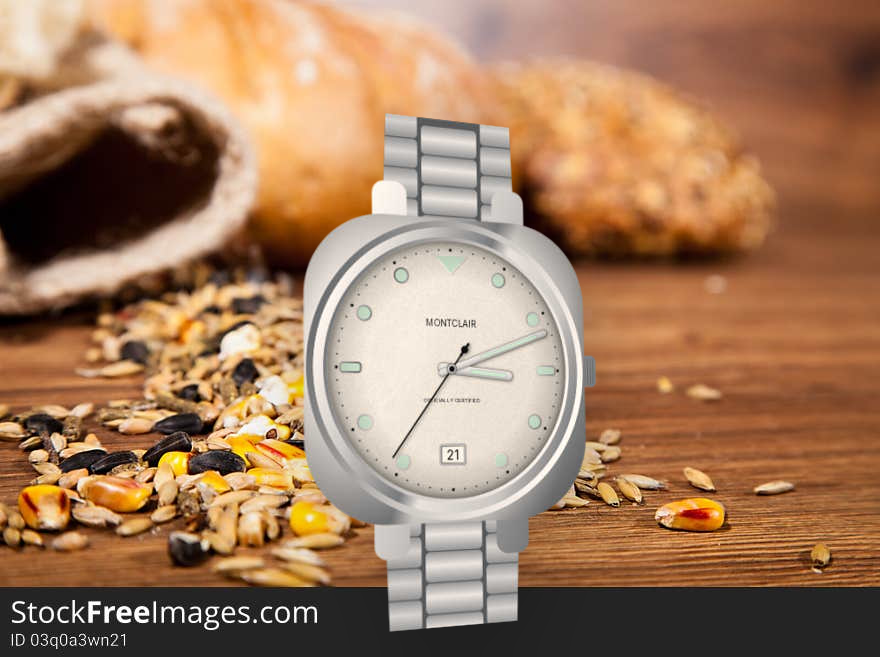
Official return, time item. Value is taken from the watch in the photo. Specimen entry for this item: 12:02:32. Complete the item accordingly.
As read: 3:11:36
